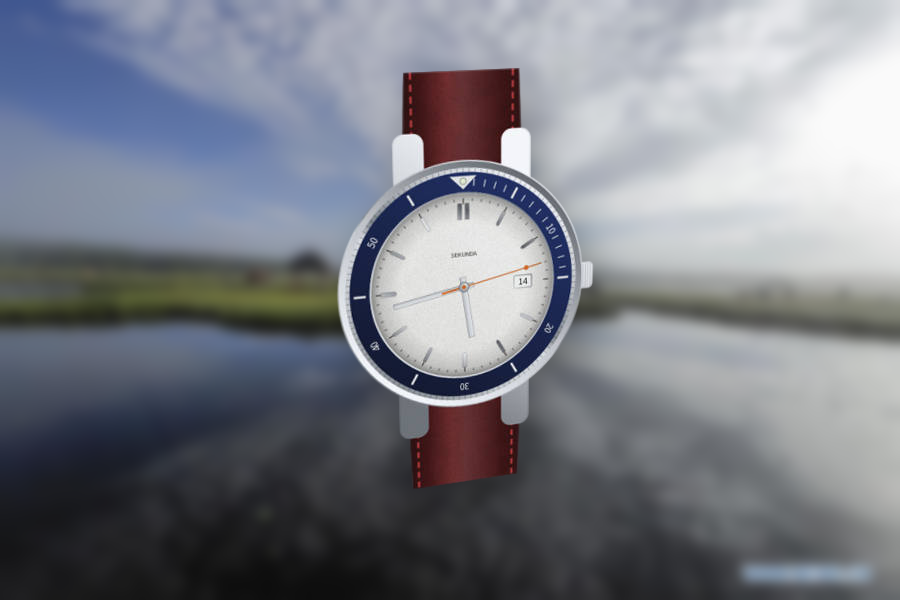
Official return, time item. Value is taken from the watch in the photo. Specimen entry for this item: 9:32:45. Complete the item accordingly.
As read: 5:43:13
